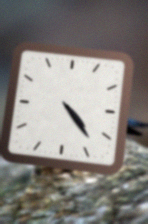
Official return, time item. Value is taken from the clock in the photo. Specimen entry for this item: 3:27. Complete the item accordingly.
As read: 4:23
